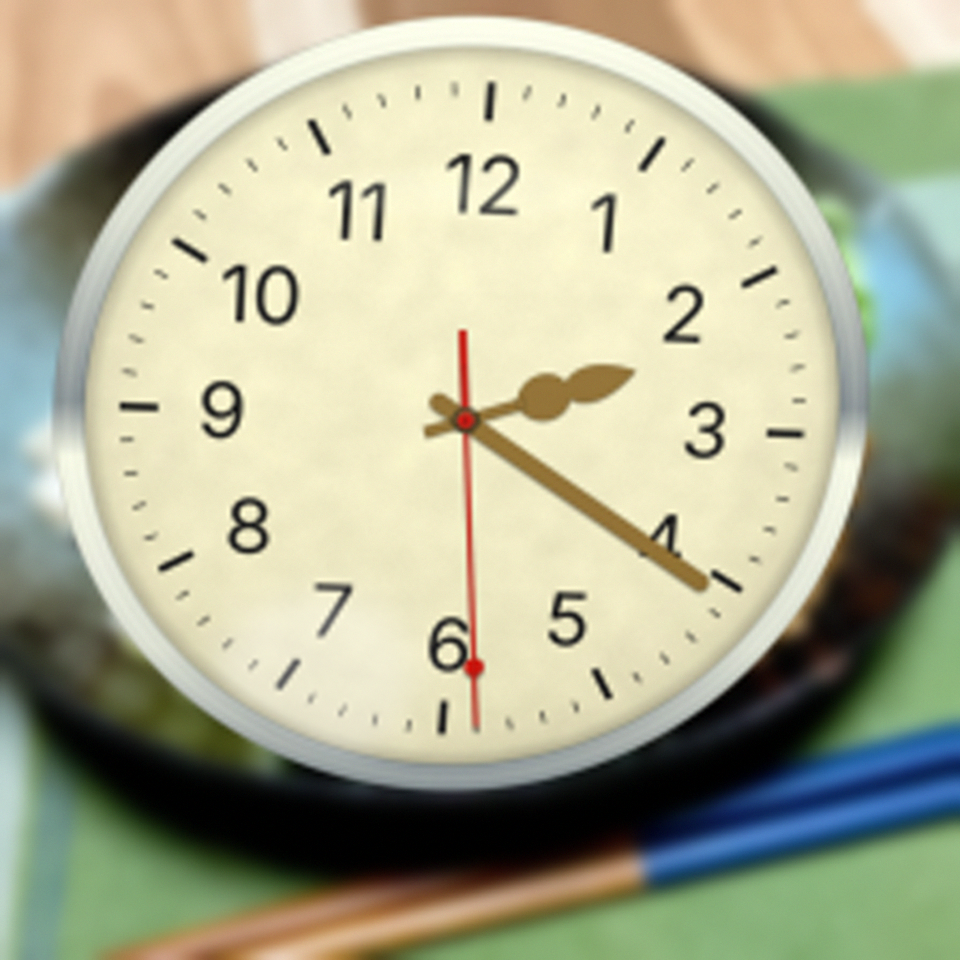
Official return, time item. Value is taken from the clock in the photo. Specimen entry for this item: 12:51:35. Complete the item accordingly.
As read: 2:20:29
